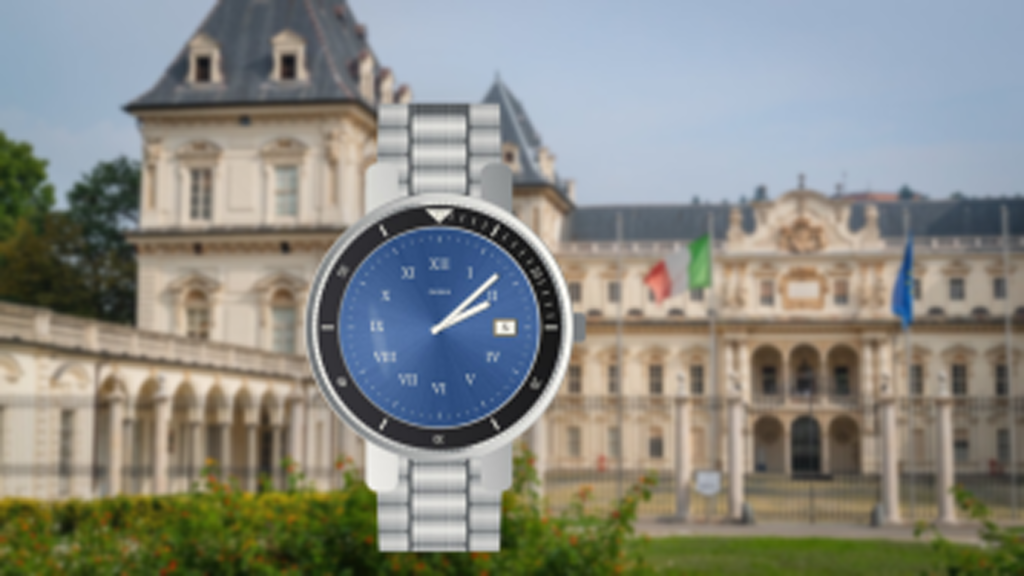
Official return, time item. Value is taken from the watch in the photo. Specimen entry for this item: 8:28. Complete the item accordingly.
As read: 2:08
